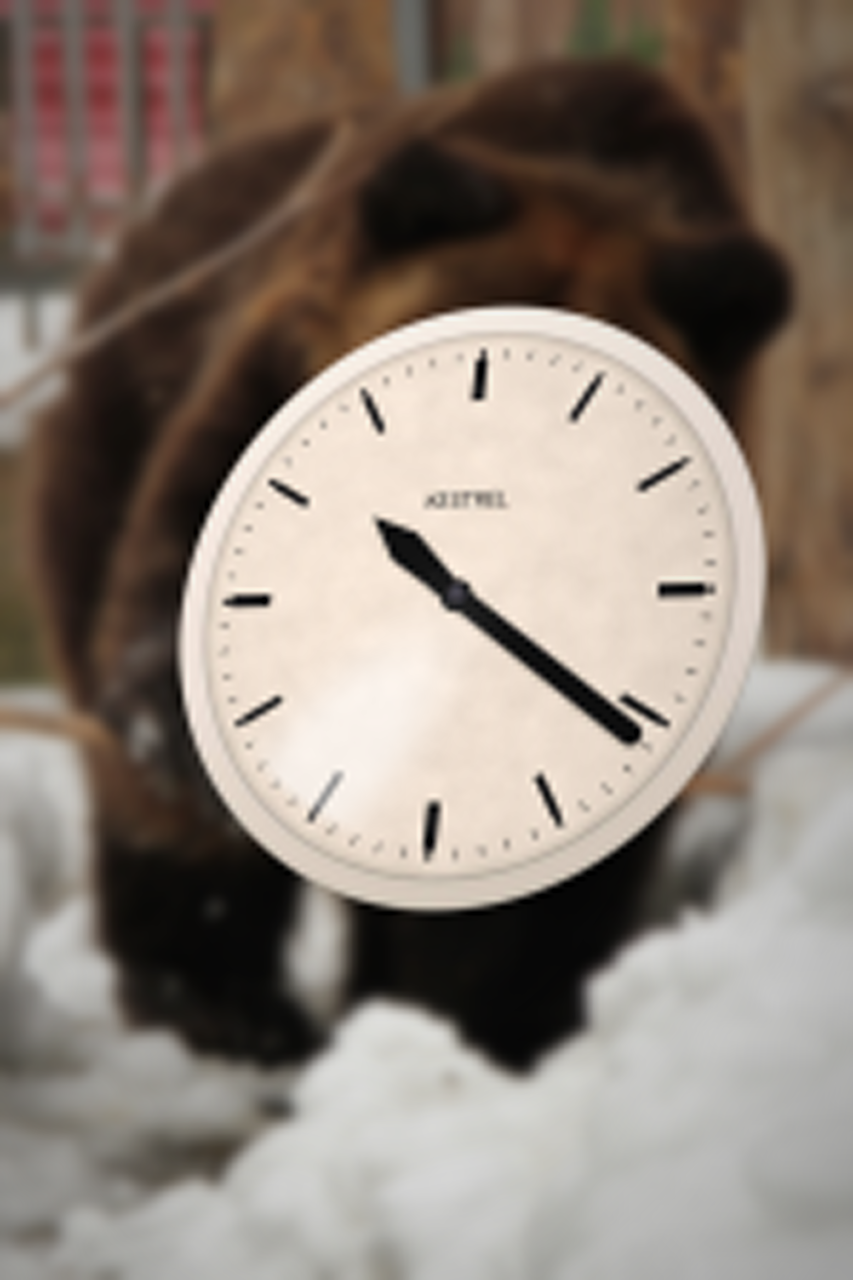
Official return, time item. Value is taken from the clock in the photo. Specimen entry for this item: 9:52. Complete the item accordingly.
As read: 10:21
